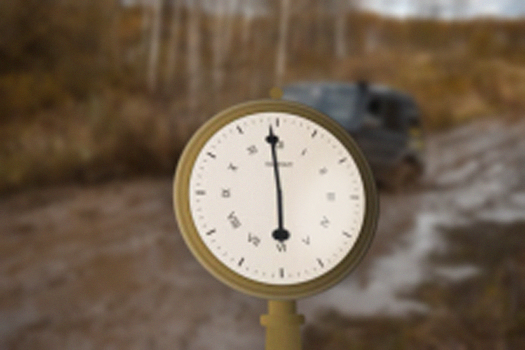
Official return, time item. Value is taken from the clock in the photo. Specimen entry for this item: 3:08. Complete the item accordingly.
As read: 5:59
